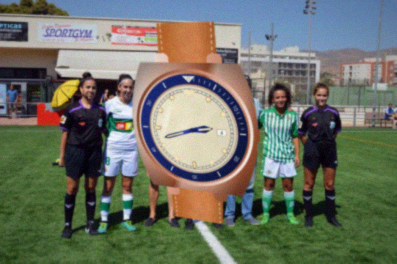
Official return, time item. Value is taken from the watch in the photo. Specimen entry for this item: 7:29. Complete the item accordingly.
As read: 2:42
